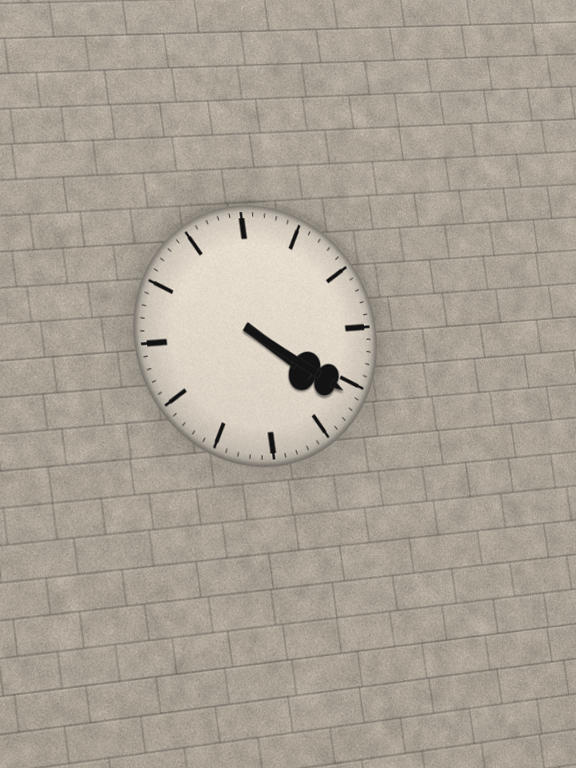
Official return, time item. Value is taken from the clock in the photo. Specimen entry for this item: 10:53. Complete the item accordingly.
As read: 4:21
